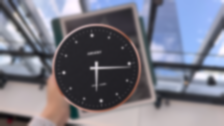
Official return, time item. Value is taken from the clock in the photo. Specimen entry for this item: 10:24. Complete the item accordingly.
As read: 6:16
